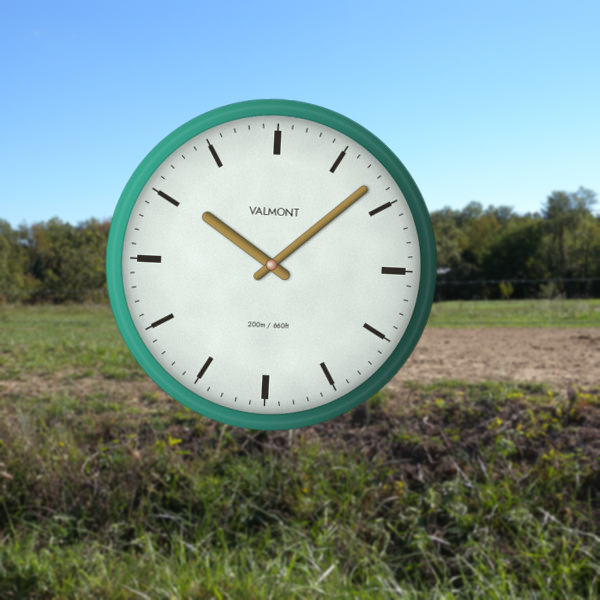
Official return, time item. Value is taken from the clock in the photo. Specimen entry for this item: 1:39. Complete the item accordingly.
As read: 10:08
